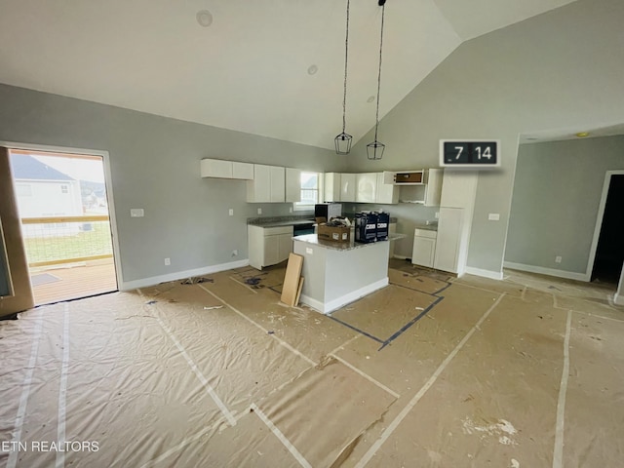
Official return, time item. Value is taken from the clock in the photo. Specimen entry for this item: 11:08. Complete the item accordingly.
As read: 7:14
